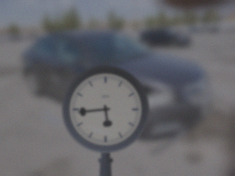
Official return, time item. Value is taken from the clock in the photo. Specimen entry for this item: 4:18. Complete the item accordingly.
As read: 5:44
